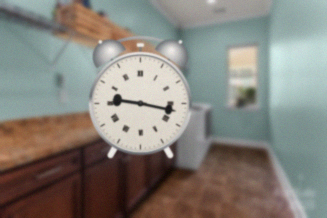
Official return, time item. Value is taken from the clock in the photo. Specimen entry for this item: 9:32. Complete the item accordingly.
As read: 9:17
